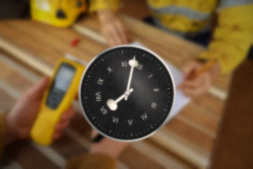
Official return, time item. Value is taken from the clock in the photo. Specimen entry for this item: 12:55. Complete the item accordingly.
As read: 6:58
